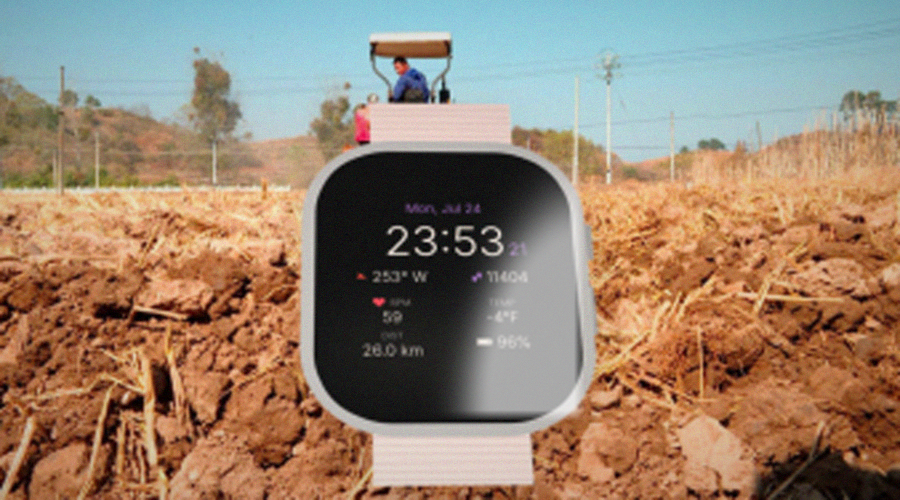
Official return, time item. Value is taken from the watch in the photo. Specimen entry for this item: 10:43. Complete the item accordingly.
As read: 23:53
